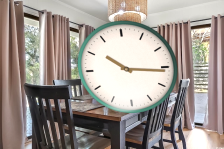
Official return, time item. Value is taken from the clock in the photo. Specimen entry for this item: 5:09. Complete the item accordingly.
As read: 10:16
